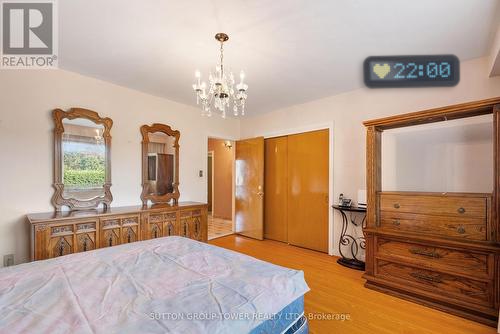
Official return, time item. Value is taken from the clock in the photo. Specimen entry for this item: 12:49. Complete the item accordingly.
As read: 22:00
